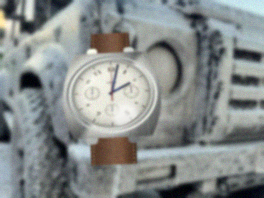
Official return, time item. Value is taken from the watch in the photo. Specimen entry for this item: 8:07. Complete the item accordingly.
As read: 2:02
